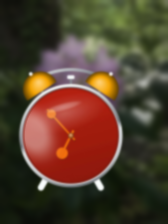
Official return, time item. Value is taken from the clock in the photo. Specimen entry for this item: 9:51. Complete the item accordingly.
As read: 6:53
